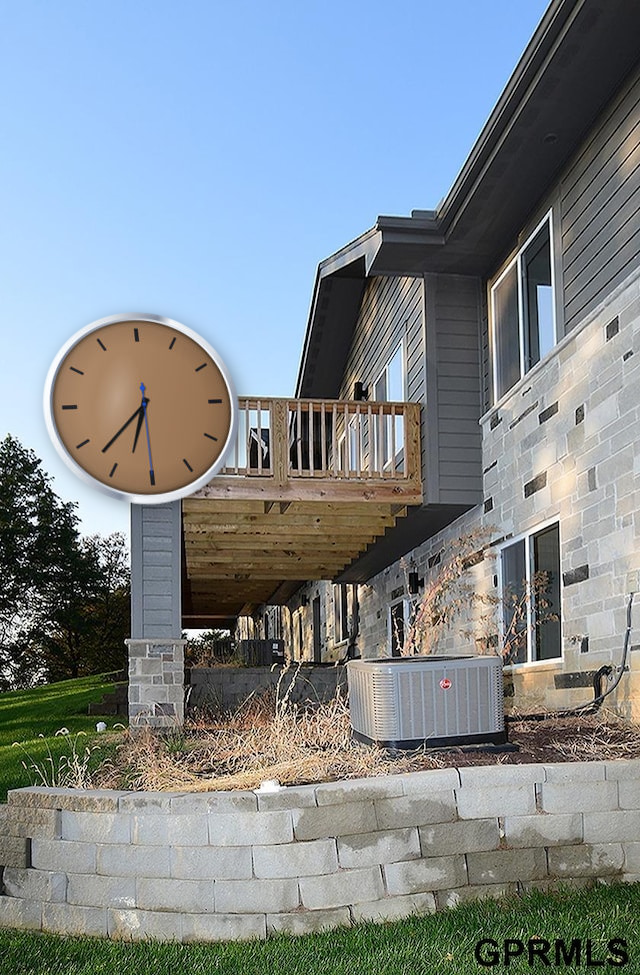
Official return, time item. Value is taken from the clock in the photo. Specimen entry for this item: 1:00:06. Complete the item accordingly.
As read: 6:37:30
